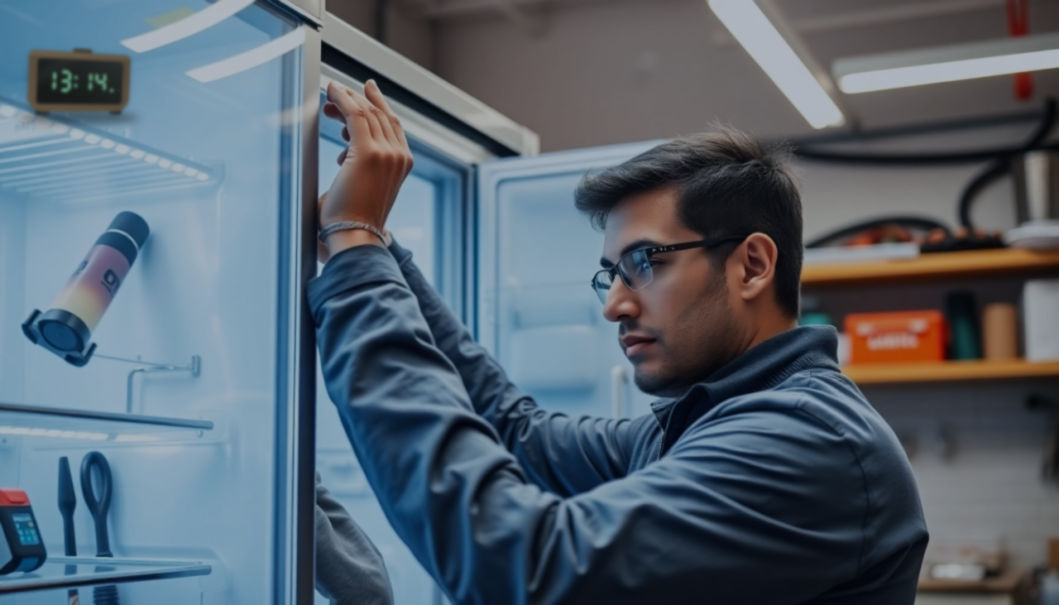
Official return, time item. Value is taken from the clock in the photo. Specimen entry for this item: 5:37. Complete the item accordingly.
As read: 13:14
